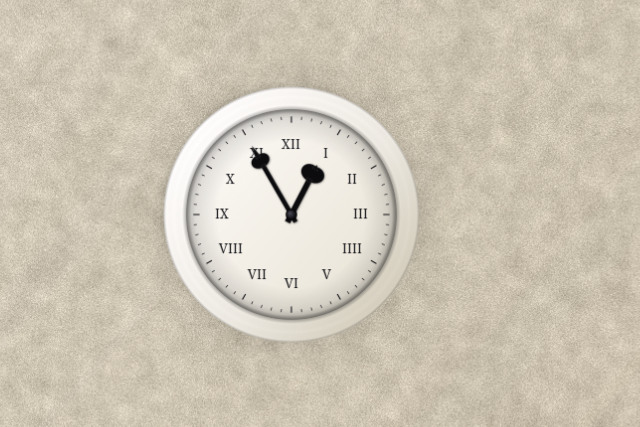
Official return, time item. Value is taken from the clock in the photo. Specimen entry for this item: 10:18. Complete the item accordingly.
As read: 12:55
